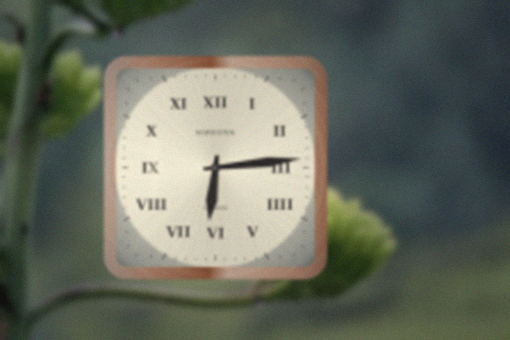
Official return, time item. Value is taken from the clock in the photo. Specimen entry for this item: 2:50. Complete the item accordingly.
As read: 6:14
